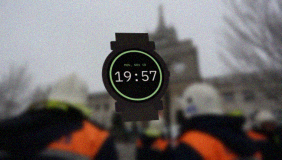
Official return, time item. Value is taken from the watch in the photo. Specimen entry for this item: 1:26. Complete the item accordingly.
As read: 19:57
